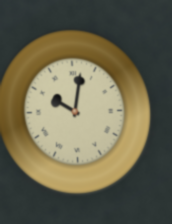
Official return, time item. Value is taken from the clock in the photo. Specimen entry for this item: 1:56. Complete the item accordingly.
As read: 10:02
